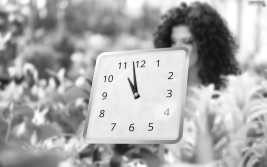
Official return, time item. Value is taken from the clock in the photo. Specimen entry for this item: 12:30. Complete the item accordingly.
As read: 10:58
